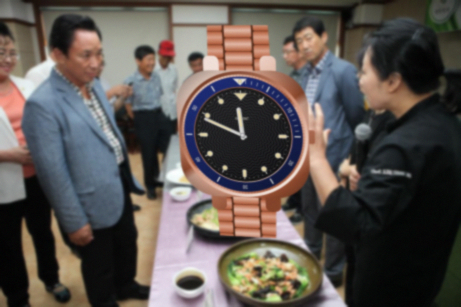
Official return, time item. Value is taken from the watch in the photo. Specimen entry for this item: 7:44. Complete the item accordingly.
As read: 11:49
